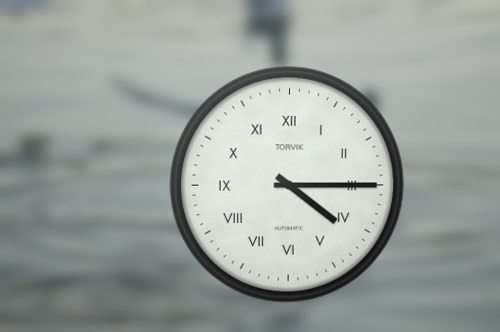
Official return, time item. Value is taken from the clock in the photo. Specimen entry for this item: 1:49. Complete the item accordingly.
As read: 4:15
